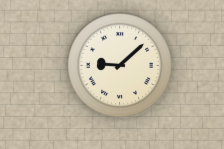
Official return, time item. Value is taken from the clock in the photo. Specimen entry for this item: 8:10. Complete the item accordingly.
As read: 9:08
